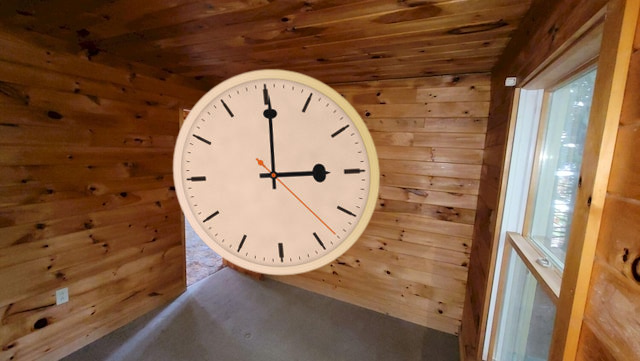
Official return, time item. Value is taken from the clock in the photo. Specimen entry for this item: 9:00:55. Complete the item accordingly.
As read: 3:00:23
